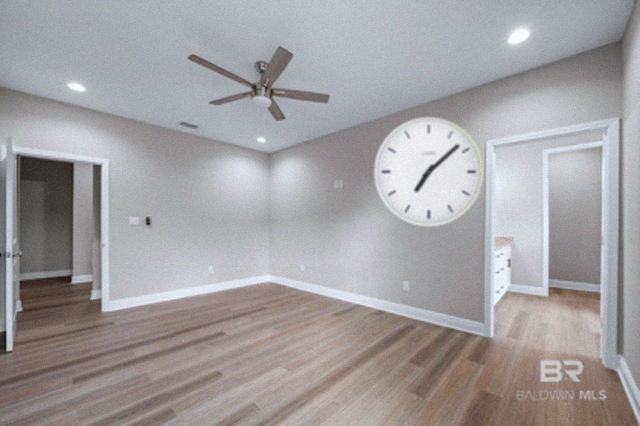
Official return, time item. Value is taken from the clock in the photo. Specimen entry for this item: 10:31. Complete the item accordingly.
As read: 7:08
